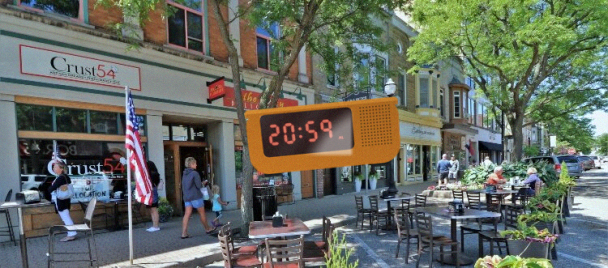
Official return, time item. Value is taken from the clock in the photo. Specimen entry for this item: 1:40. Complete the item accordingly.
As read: 20:59
